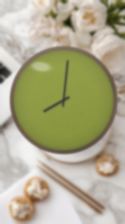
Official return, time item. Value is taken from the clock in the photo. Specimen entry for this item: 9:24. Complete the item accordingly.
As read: 8:01
